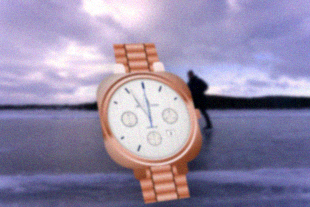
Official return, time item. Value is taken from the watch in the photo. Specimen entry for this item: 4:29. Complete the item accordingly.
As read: 11:56
